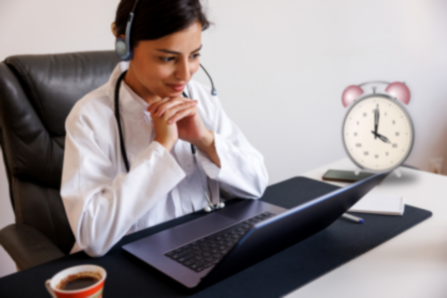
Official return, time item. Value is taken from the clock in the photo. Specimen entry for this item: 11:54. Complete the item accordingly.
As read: 4:01
